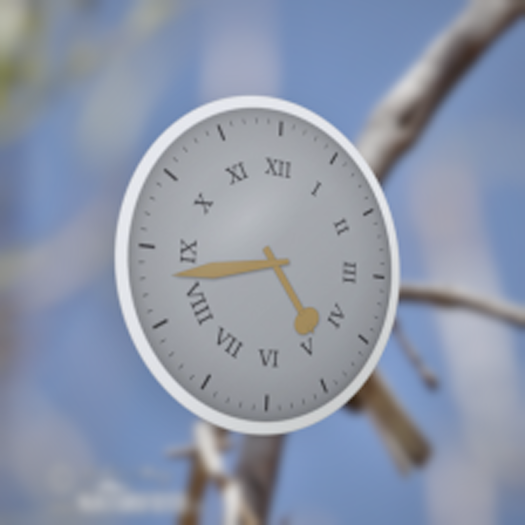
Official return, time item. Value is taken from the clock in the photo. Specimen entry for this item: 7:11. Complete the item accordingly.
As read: 4:43
